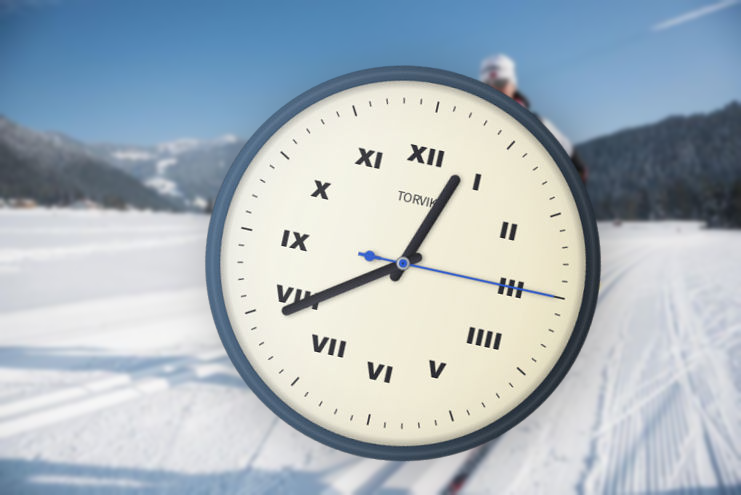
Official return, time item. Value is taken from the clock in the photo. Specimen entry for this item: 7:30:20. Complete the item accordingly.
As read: 12:39:15
